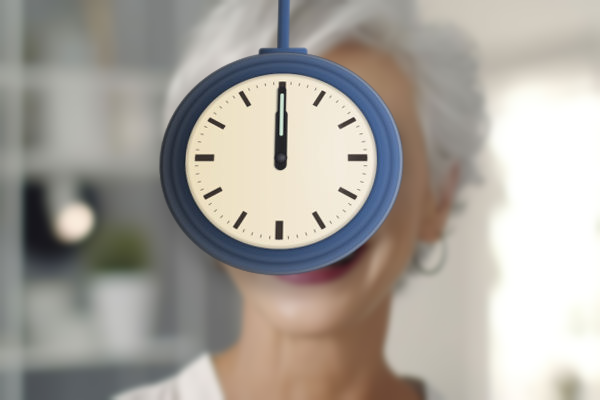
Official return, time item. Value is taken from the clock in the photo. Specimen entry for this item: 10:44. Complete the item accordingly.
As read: 12:00
